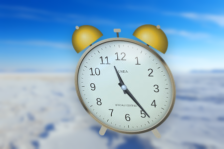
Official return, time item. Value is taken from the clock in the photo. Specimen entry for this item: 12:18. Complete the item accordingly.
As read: 11:24
